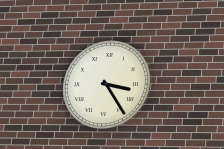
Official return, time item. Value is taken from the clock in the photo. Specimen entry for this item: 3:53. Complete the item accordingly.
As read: 3:24
